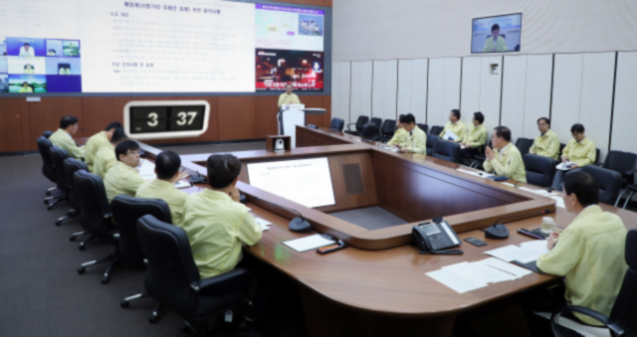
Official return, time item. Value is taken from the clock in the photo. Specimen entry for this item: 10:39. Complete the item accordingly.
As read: 3:37
